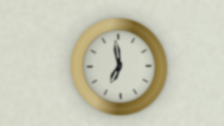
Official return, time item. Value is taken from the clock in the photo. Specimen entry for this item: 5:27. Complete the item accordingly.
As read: 6:59
